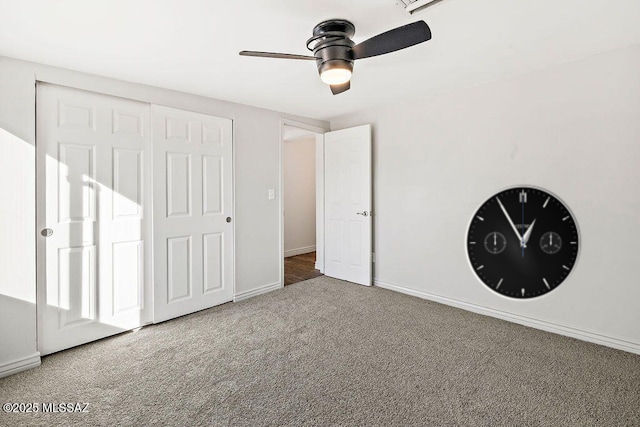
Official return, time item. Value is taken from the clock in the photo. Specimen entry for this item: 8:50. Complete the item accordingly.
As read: 12:55
